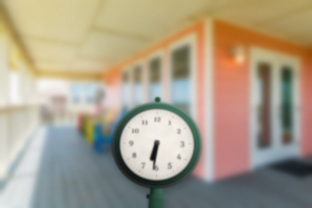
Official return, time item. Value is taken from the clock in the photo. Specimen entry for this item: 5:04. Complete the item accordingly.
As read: 6:31
